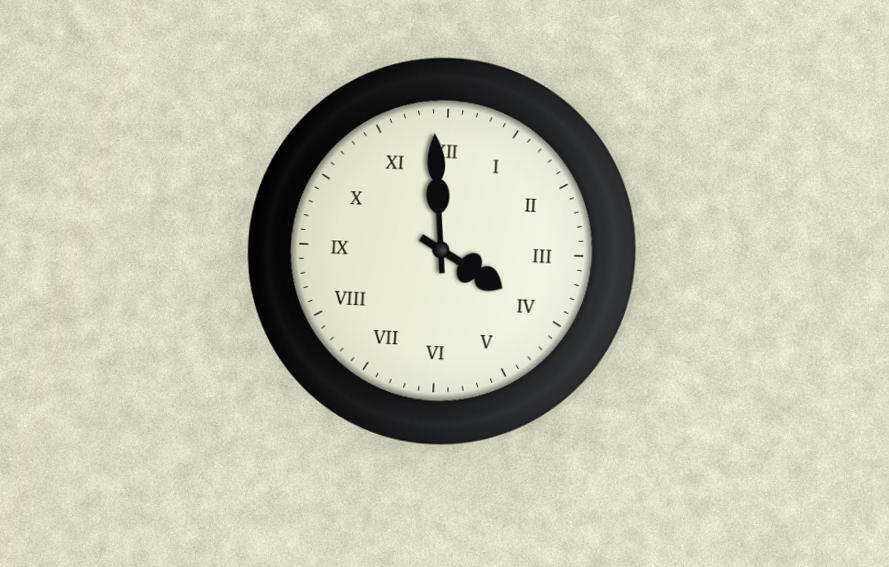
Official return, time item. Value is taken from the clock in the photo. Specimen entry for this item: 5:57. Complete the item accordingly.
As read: 3:59
